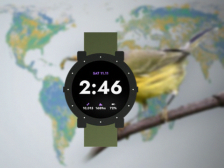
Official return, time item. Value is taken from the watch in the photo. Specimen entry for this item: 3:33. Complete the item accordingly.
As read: 2:46
